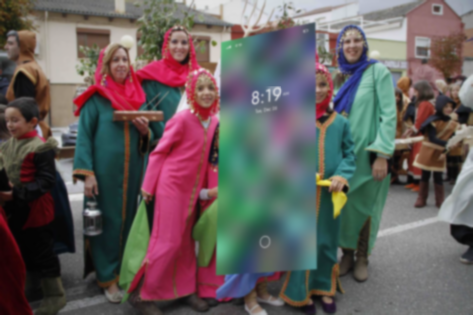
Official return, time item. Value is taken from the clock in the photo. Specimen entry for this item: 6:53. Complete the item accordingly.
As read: 8:19
